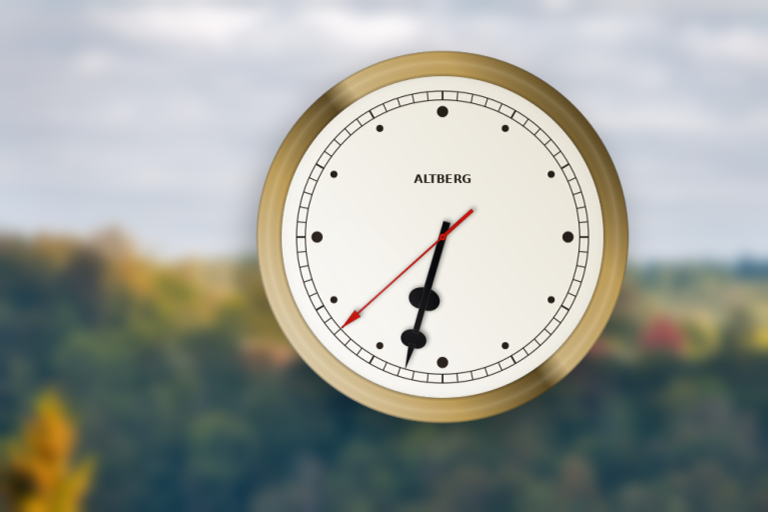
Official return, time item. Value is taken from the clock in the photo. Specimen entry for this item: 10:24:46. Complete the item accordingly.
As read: 6:32:38
